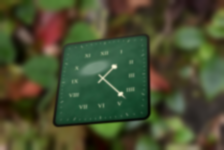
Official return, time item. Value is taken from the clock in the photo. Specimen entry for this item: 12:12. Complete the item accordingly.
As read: 1:23
